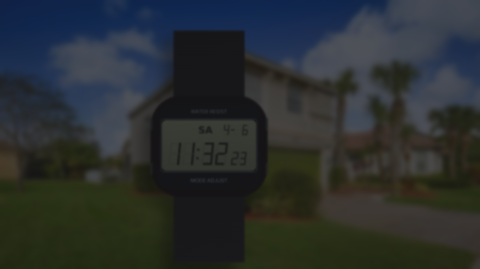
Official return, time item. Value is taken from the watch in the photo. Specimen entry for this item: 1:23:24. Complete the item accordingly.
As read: 11:32:23
